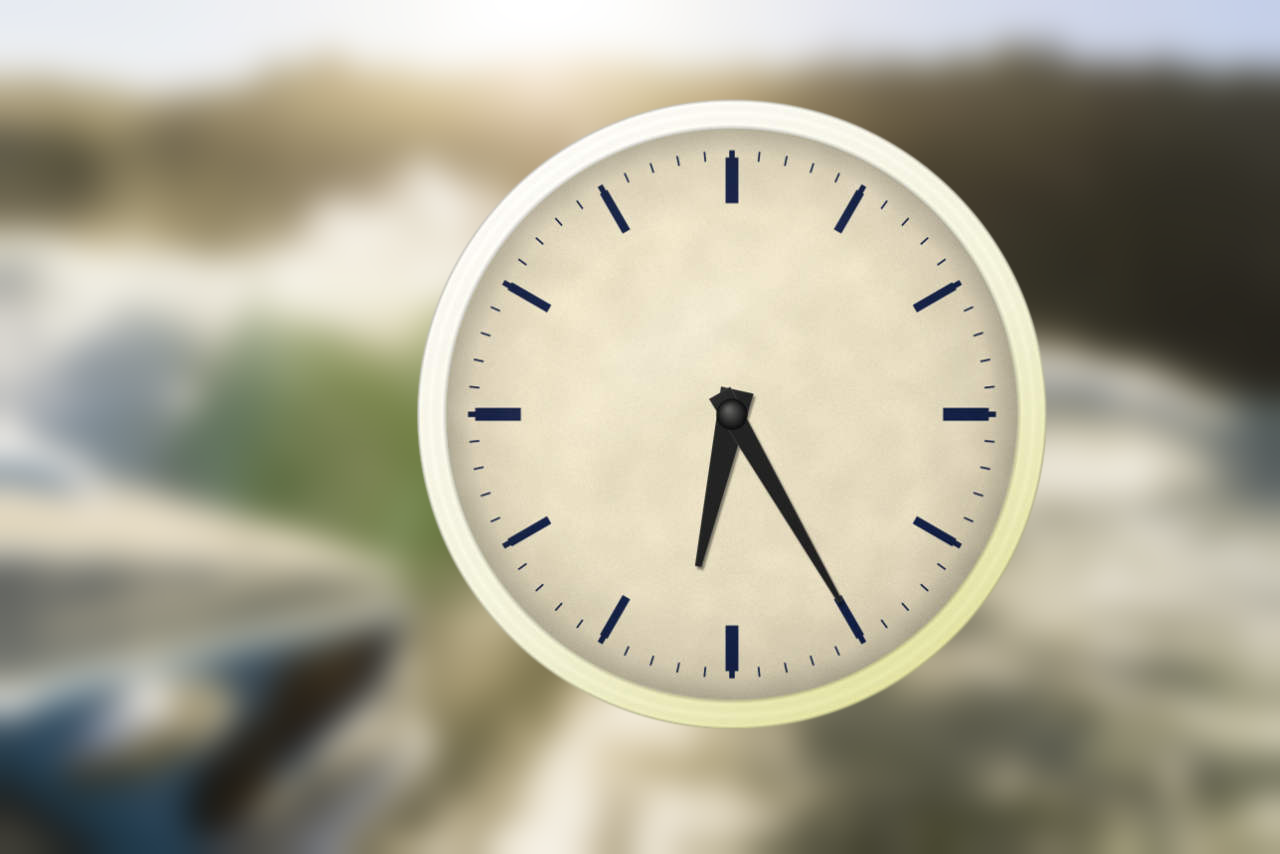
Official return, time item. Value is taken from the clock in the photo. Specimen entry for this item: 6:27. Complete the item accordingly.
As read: 6:25
